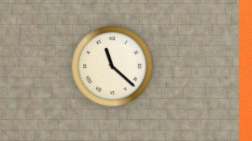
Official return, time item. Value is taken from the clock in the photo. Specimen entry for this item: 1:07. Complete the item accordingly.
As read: 11:22
